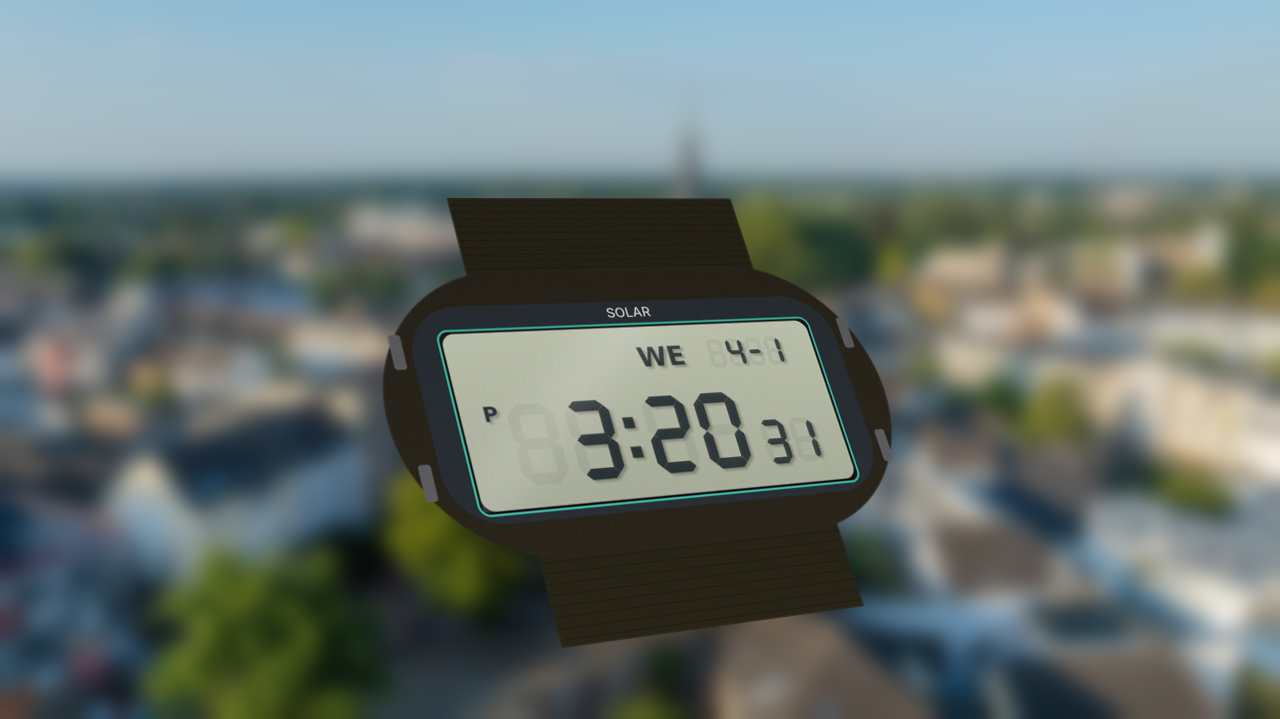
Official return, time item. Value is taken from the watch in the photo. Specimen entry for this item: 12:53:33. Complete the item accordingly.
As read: 3:20:31
